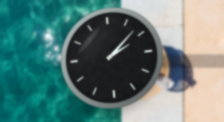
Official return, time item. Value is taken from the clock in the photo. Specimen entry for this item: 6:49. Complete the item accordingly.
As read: 2:08
